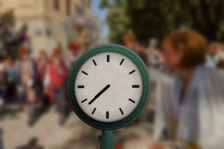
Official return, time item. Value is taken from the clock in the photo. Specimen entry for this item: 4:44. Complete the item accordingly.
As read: 7:38
